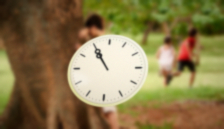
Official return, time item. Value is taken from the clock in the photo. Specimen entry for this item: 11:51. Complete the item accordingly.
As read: 10:55
